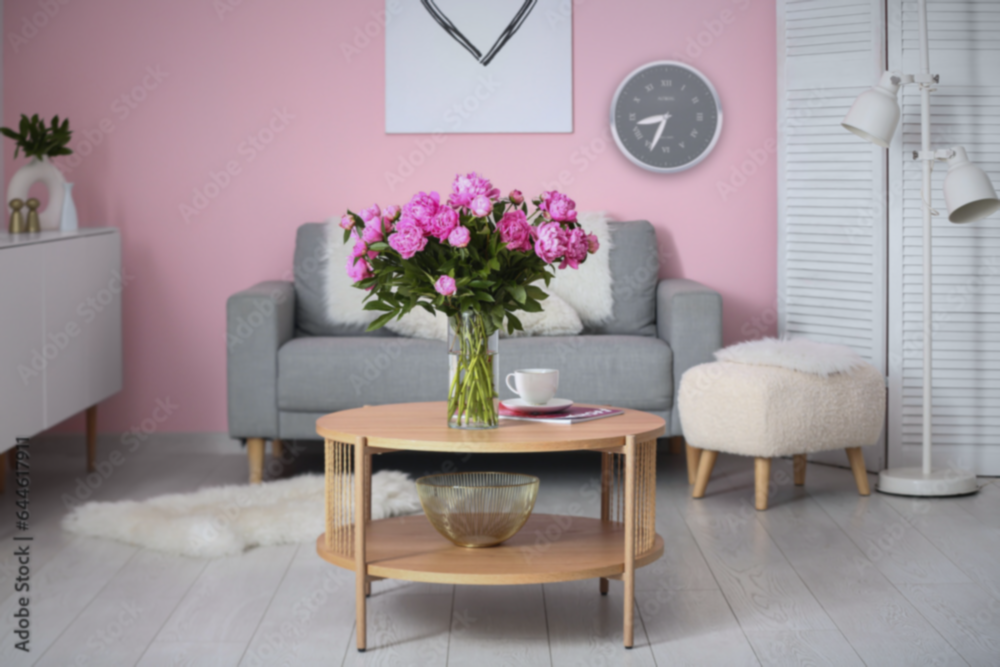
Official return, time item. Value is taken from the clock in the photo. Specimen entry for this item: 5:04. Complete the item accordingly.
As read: 8:34
